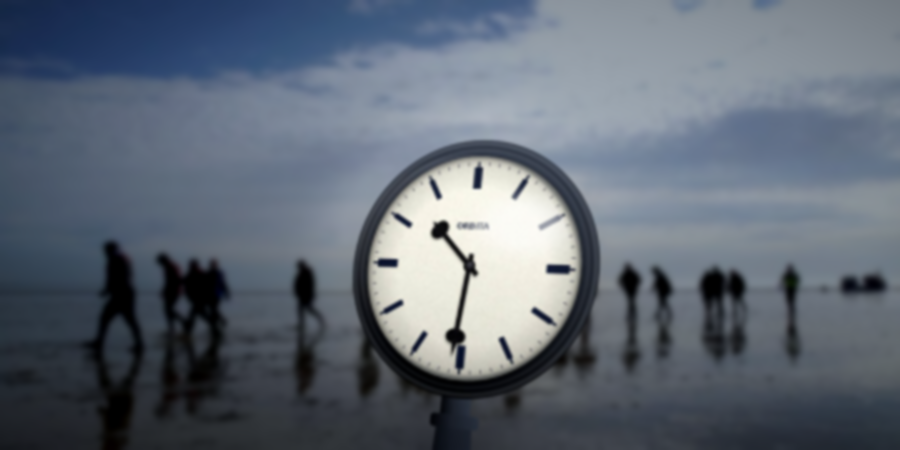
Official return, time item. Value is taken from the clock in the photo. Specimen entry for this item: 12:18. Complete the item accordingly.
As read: 10:31
